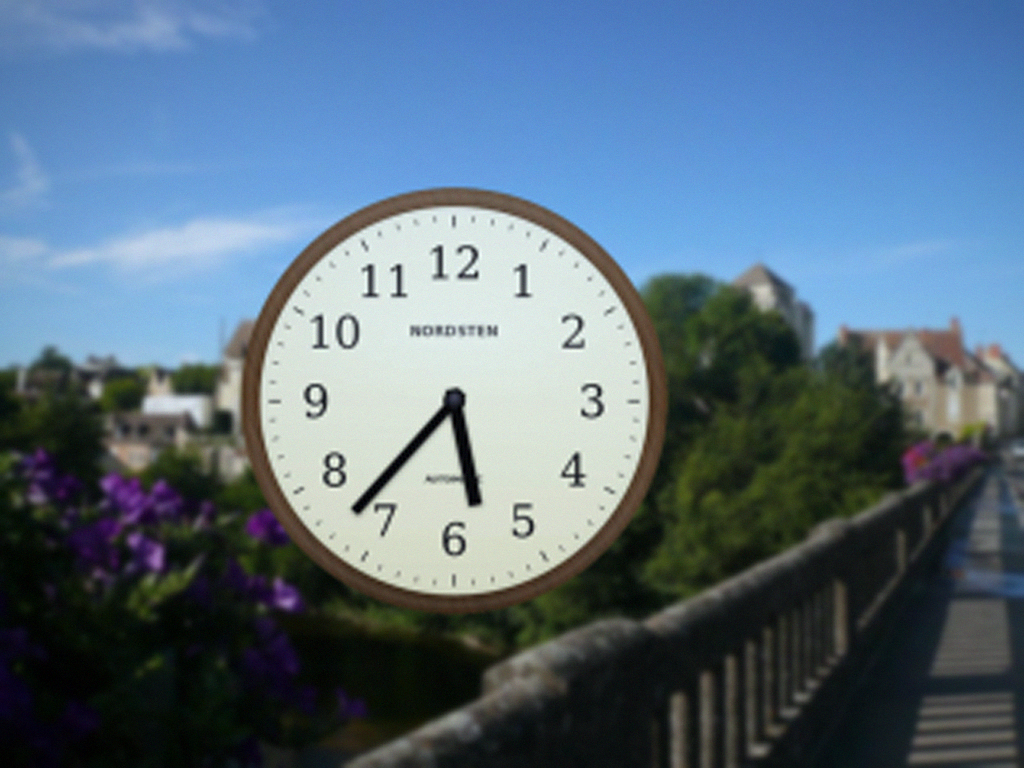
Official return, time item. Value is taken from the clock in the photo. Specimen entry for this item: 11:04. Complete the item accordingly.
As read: 5:37
